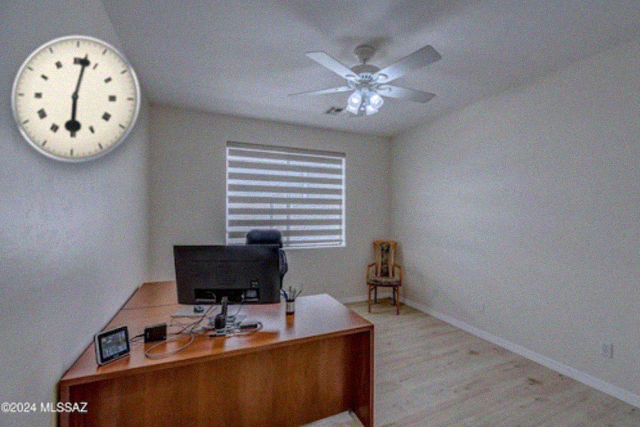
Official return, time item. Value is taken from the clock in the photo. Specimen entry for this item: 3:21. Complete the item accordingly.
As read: 6:02
